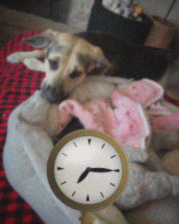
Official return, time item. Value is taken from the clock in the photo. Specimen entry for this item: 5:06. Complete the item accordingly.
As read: 7:15
